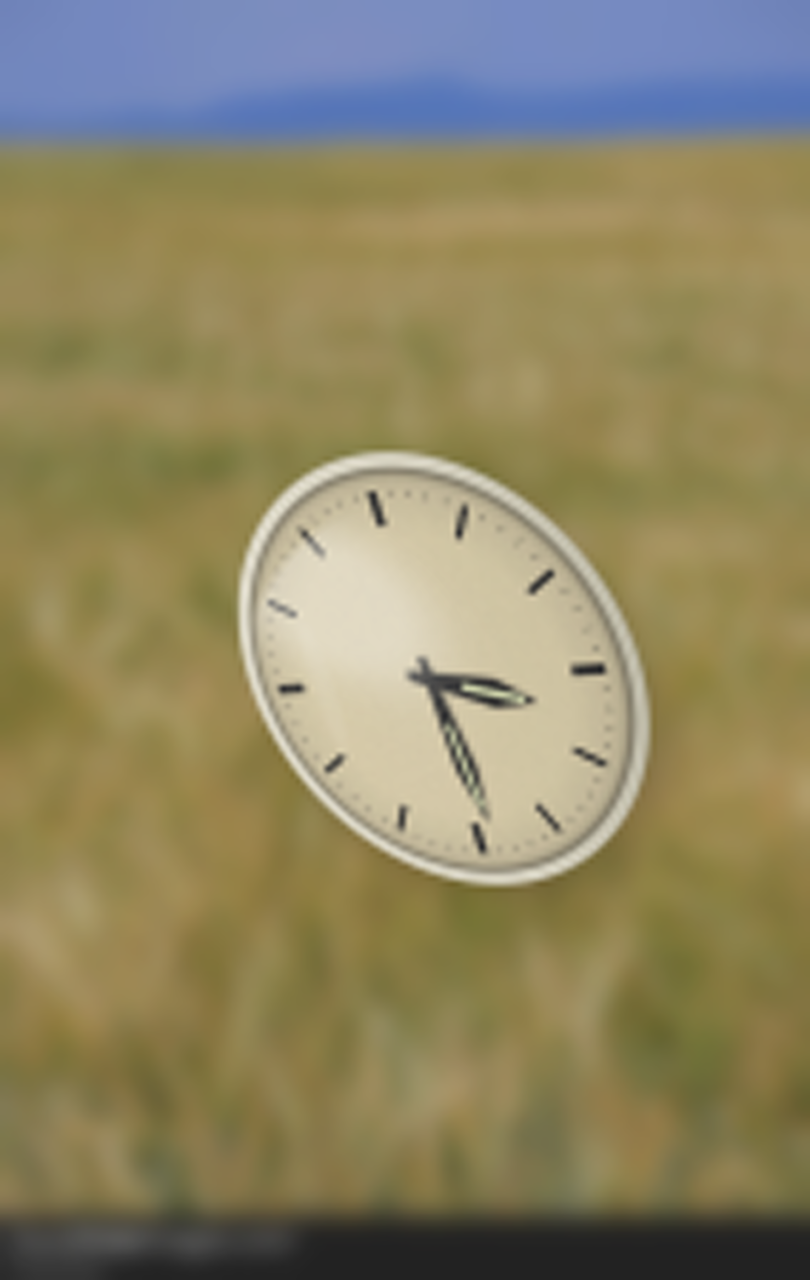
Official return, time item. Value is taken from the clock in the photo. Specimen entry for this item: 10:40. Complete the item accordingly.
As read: 3:29
